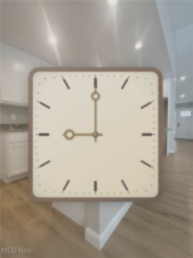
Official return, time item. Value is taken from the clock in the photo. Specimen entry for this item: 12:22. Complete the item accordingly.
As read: 9:00
